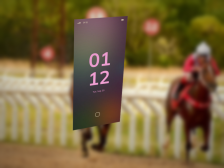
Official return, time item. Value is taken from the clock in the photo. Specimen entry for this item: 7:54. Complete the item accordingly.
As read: 1:12
